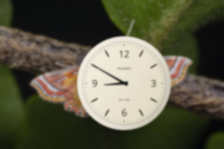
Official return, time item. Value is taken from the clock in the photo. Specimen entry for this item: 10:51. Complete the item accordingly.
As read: 8:50
